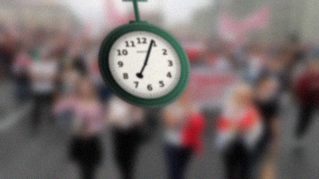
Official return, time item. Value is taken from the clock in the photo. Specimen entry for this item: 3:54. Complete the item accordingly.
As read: 7:04
